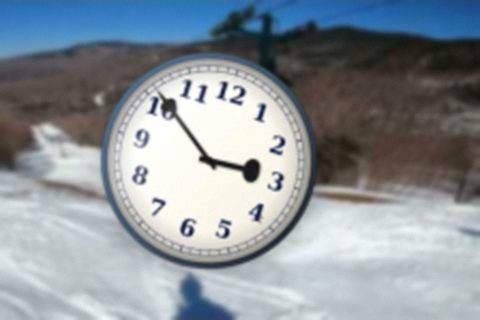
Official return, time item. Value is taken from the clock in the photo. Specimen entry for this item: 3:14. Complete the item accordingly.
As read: 2:51
